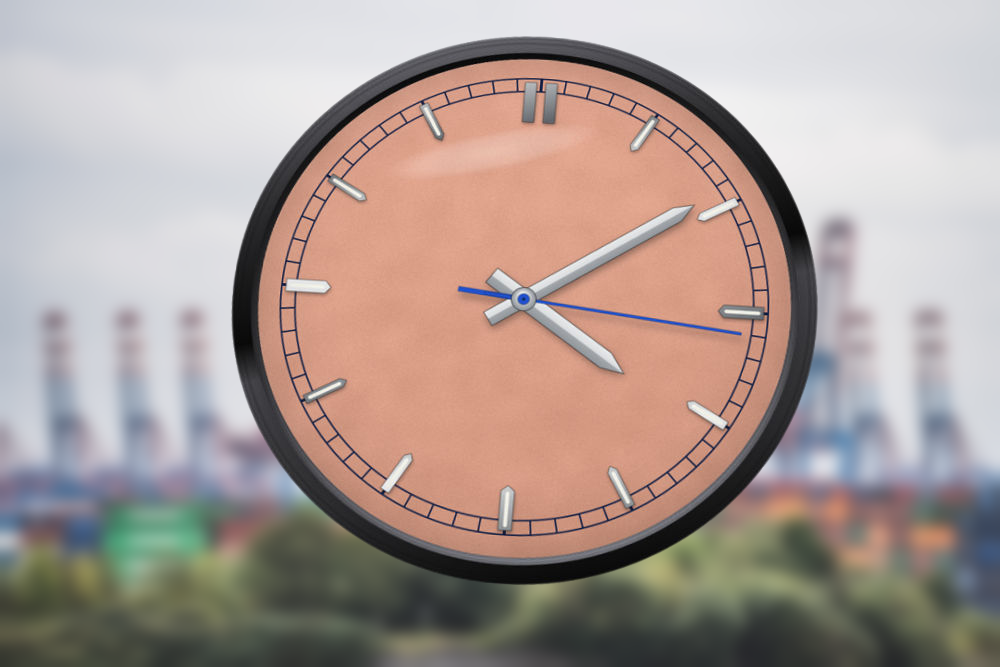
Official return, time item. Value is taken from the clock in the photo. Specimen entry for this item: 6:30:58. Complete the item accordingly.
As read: 4:09:16
